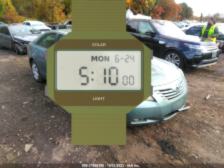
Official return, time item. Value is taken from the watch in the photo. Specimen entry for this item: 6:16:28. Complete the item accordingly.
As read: 5:10:00
